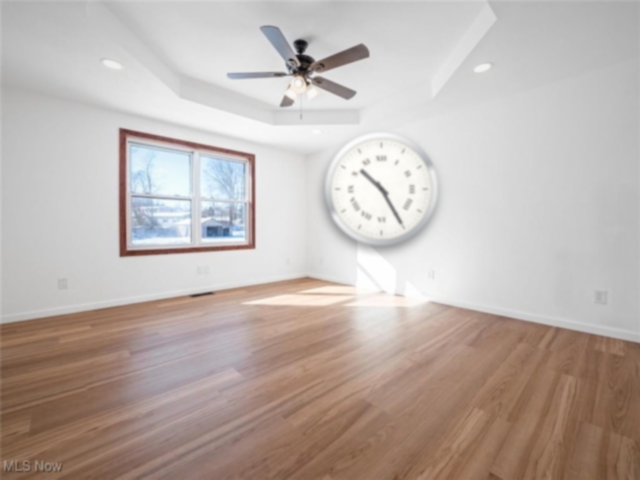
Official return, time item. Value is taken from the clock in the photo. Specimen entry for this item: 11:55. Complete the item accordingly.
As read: 10:25
